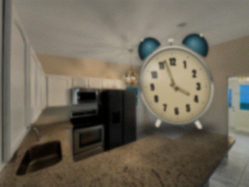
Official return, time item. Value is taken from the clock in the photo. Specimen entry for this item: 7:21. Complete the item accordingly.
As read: 3:57
